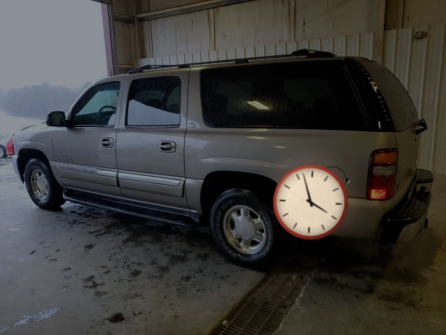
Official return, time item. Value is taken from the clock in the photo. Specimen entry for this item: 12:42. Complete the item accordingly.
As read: 3:57
